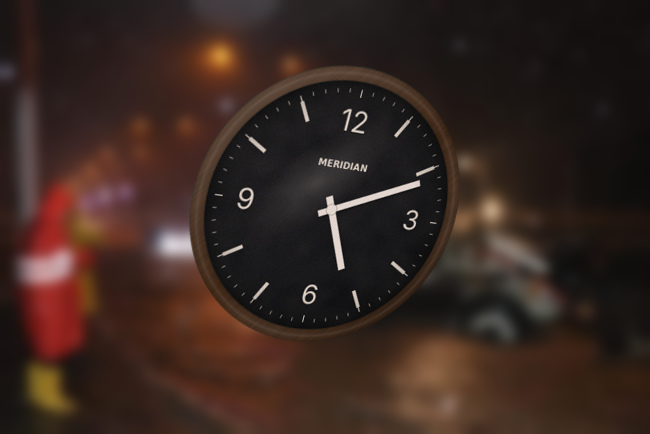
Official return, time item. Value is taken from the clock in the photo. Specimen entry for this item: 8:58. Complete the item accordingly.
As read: 5:11
